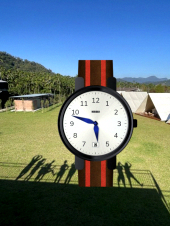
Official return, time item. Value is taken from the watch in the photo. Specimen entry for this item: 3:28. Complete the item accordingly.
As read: 5:48
